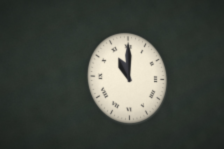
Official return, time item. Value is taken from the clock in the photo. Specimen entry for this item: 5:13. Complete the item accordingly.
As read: 11:00
